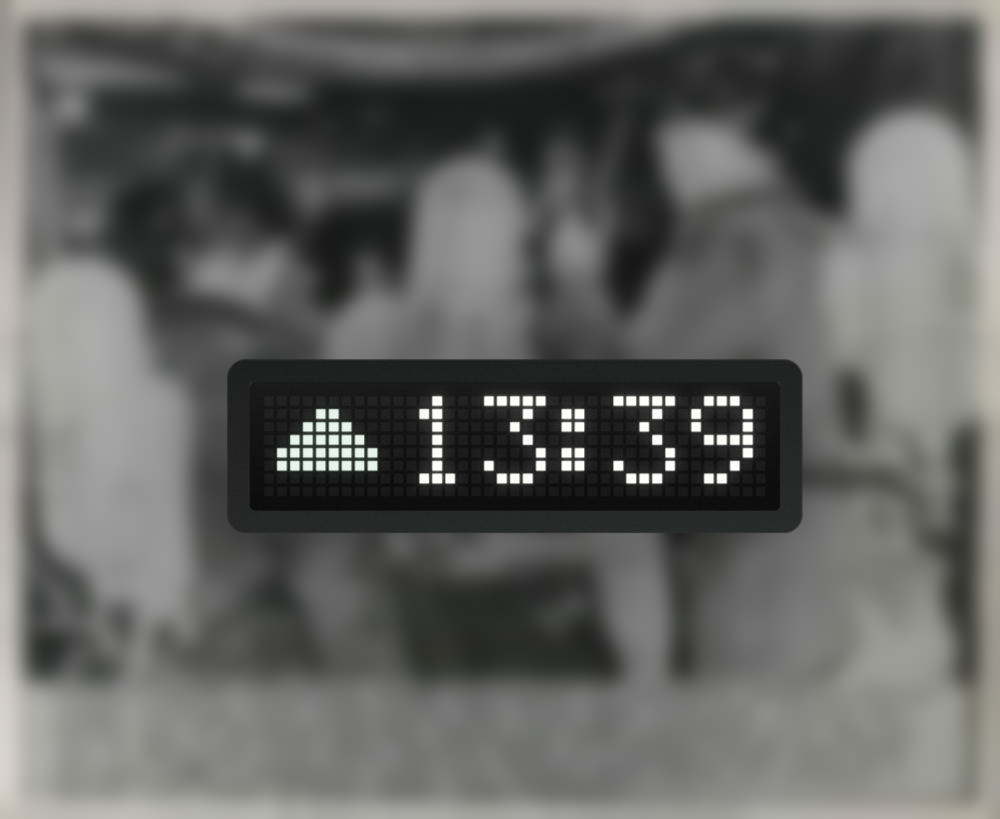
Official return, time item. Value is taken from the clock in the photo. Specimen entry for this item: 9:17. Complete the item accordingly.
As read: 13:39
